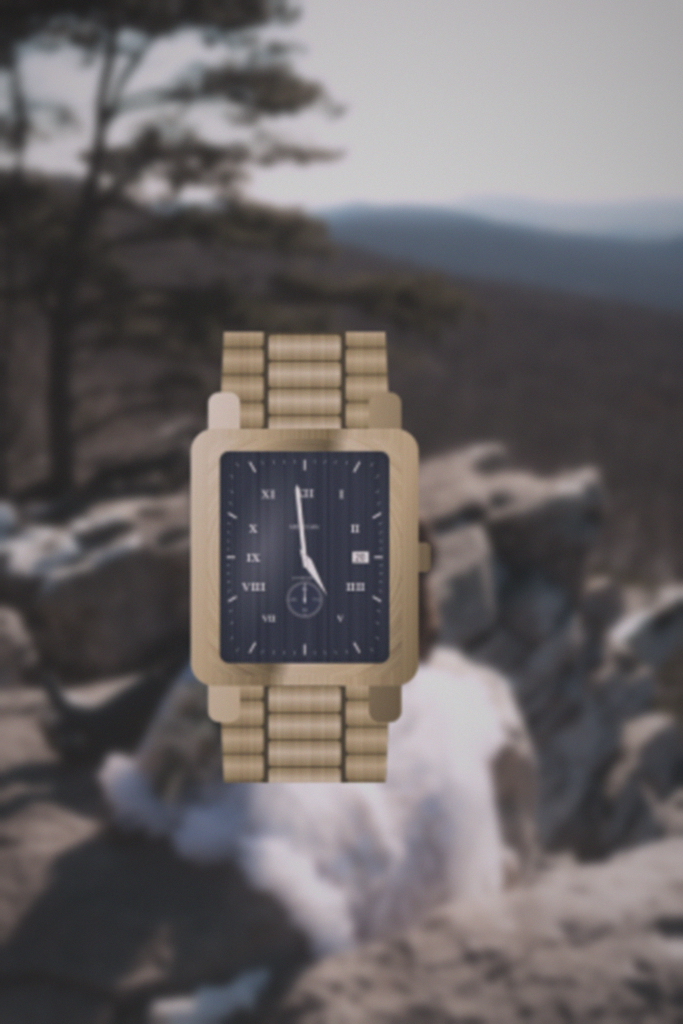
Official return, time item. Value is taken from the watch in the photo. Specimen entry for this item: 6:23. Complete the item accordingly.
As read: 4:59
